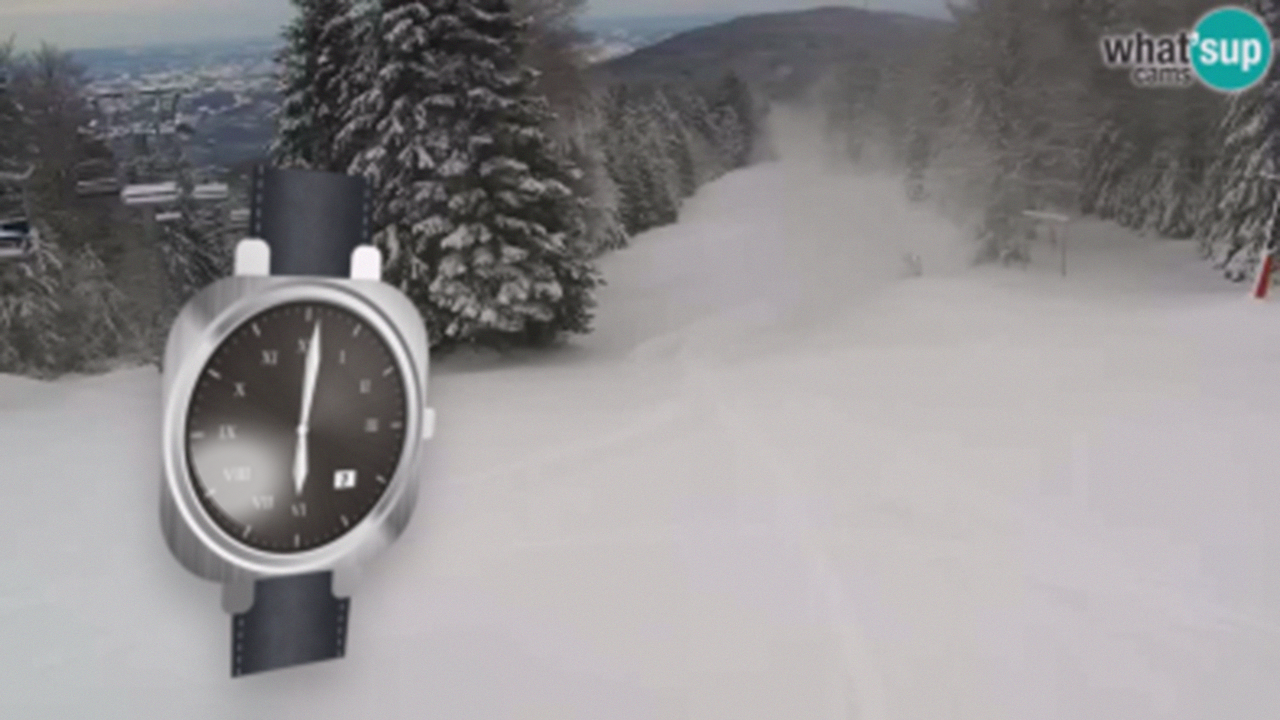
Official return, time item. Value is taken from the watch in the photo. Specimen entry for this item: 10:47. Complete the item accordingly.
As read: 6:01
